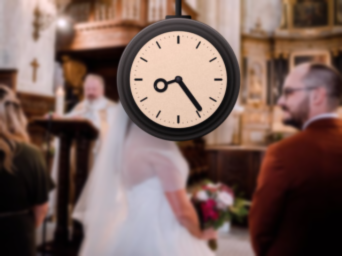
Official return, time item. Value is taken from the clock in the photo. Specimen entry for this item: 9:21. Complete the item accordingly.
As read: 8:24
